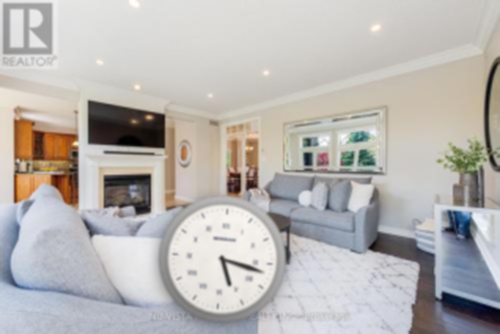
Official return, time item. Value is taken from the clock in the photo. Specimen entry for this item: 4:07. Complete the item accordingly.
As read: 5:17
